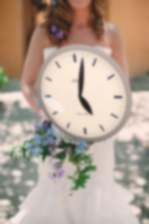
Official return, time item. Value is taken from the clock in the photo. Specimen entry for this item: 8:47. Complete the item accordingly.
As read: 5:02
